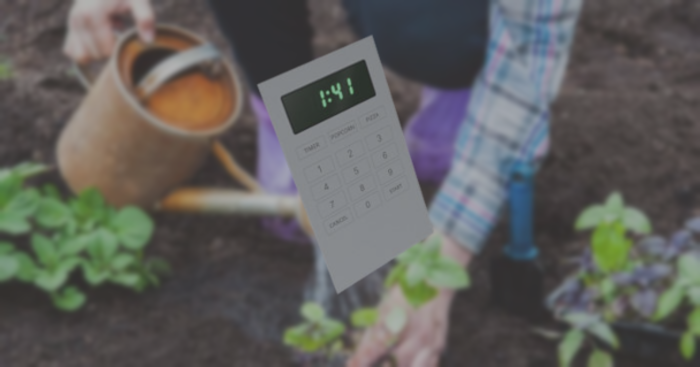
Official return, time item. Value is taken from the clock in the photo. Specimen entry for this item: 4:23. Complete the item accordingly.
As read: 1:41
